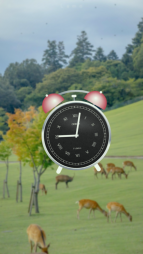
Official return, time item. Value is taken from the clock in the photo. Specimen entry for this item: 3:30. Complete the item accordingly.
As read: 9:02
